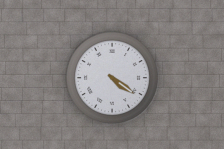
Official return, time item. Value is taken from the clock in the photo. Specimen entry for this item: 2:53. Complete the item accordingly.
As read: 4:21
